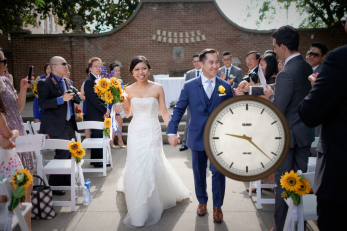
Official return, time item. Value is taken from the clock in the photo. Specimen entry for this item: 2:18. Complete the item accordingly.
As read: 9:22
